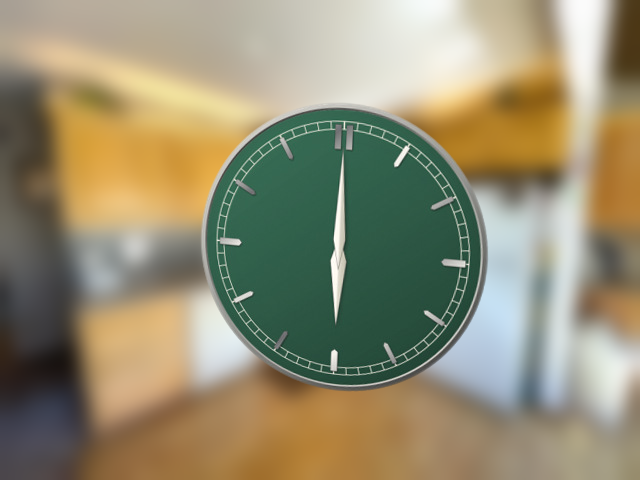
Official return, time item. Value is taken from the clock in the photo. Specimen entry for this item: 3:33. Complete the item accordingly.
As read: 6:00
